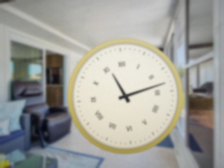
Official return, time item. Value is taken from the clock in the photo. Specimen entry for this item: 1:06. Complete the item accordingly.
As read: 11:13
